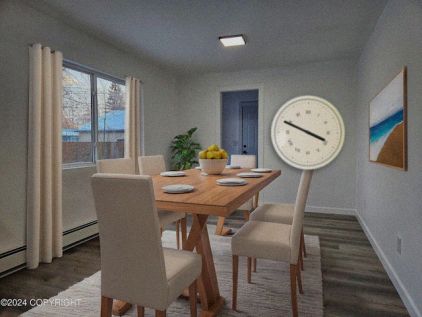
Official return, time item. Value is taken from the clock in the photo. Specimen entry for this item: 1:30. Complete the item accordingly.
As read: 3:49
